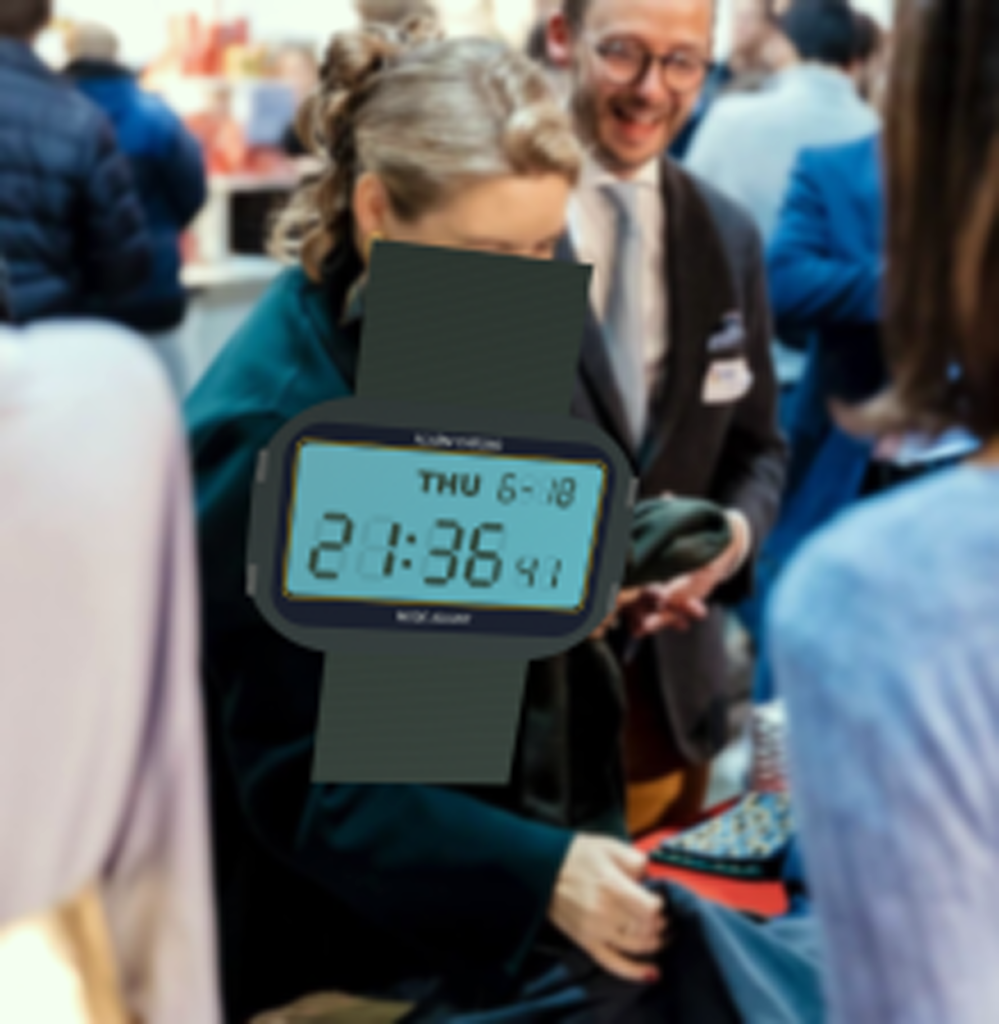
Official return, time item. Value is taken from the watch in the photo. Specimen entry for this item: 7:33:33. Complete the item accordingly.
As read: 21:36:41
